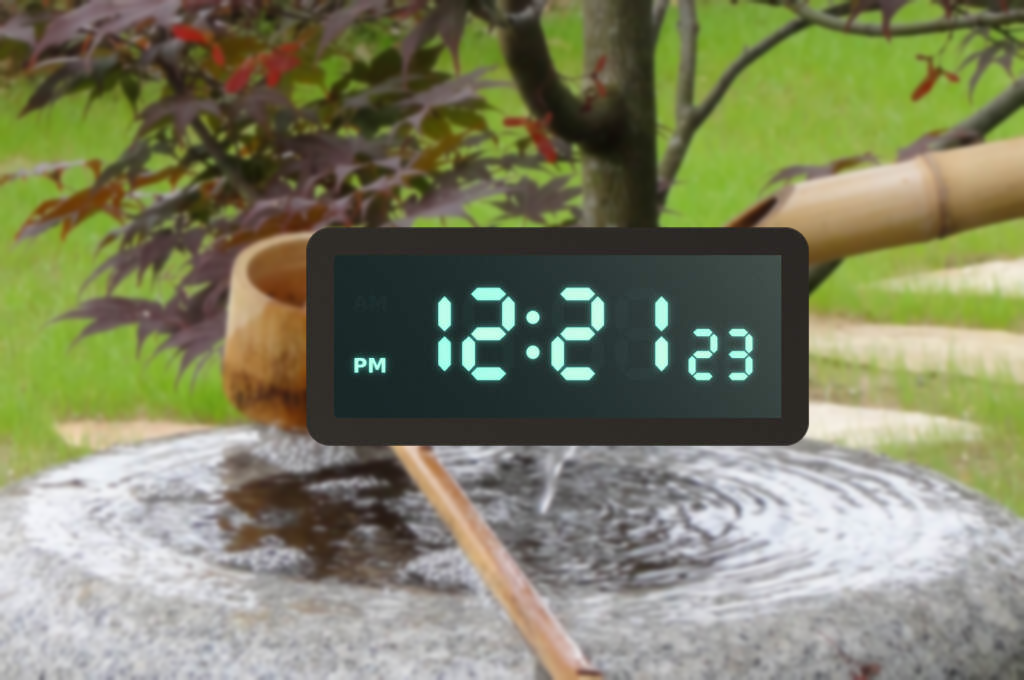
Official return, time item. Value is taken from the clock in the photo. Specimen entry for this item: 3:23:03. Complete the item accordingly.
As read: 12:21:23
